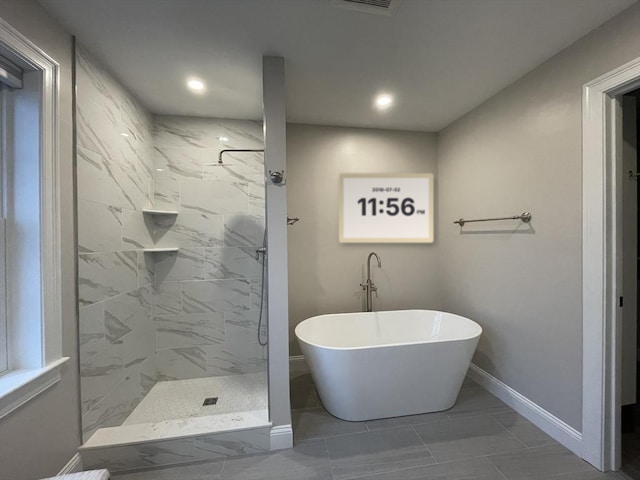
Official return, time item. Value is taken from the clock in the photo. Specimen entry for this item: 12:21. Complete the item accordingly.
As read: 11:56
